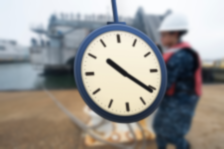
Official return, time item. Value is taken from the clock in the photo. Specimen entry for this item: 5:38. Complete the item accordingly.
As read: 10:21
